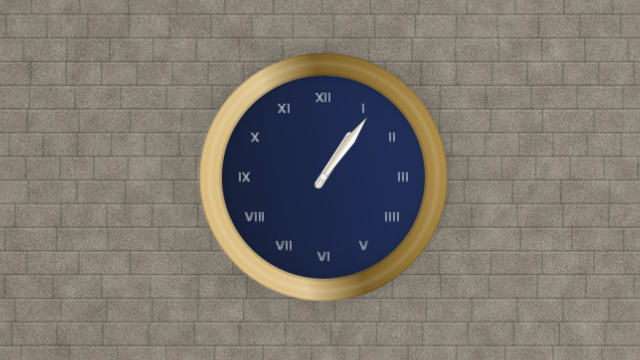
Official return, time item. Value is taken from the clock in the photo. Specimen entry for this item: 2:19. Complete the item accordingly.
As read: 1:06
